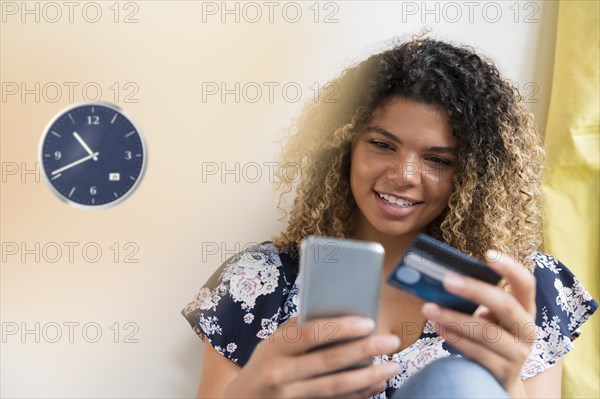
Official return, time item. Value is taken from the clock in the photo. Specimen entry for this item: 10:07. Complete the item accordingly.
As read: 10:41
